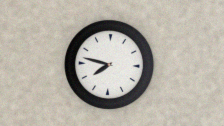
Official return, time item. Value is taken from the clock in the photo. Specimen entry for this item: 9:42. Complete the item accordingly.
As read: 7:47
